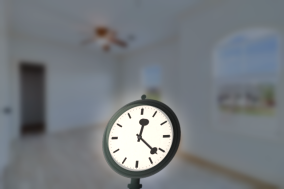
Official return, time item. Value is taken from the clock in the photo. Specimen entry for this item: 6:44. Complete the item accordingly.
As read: 12:22
